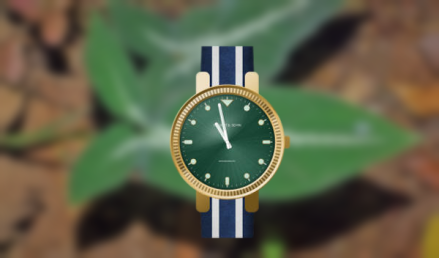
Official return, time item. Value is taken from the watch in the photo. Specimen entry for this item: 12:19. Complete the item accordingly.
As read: 10:58
